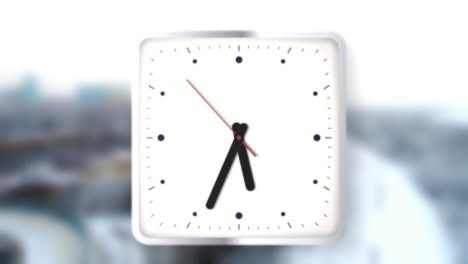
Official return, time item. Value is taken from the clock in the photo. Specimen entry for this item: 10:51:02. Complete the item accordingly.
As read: 5:33:53
